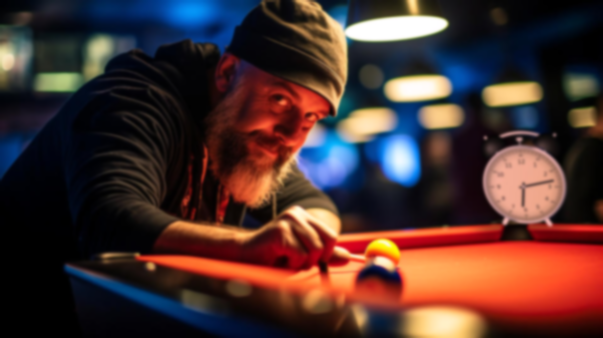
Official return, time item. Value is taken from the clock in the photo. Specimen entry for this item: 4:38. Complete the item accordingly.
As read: 6:13
